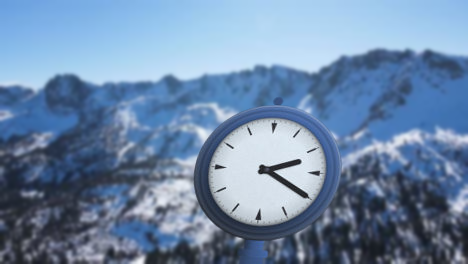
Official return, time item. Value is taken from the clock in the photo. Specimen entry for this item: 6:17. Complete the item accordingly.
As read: 2:20
